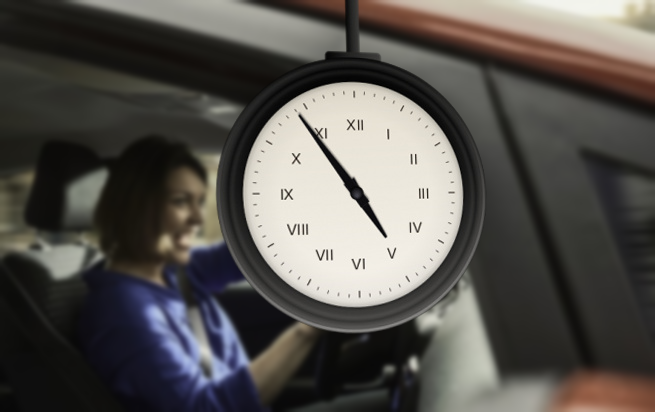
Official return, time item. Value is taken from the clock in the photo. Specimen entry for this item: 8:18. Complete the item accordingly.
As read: 4:54
